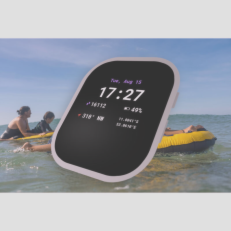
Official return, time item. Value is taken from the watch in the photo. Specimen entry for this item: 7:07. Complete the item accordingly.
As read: 17:27
